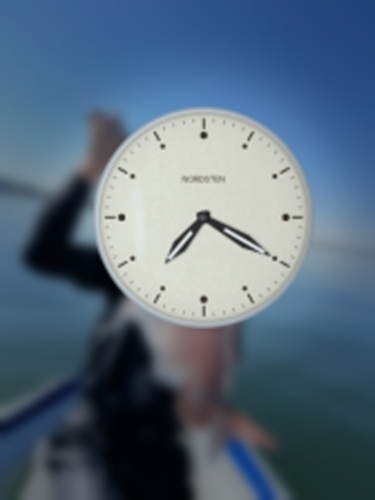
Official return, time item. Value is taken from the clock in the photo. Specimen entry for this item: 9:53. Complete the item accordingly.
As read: 7:20
